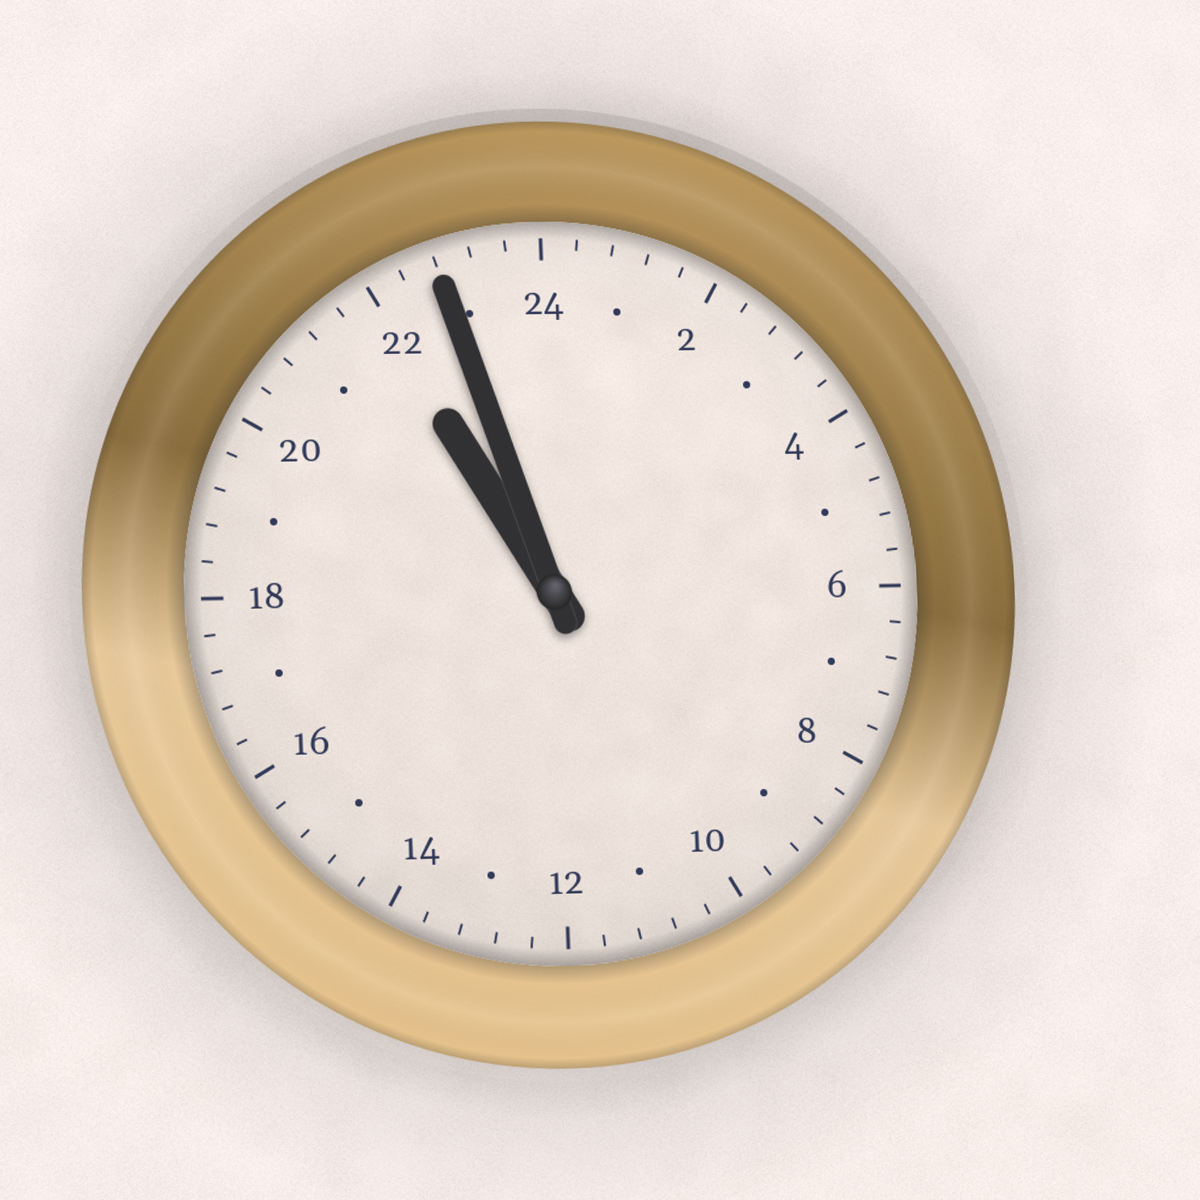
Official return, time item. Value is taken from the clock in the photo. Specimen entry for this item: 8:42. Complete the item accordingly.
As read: 21:57
